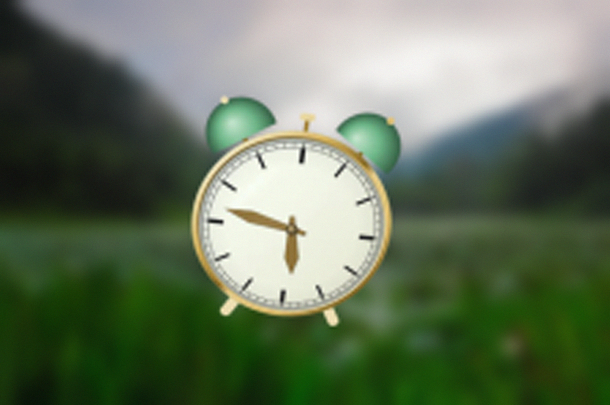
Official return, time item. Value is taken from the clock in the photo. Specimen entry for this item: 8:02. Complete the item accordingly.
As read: 5:47
